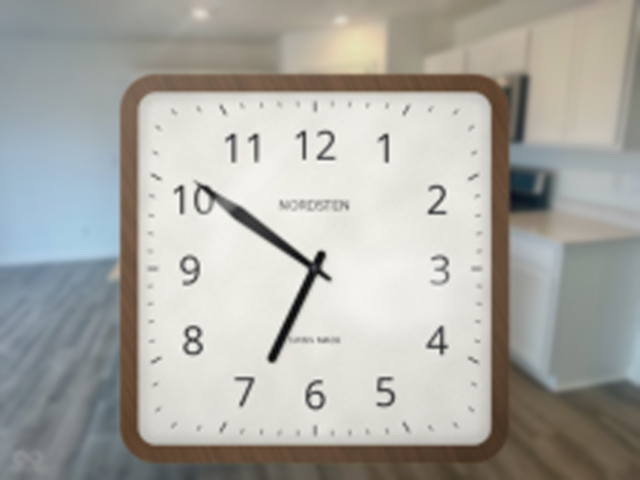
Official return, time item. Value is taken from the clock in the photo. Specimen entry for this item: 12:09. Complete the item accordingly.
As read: 6:51
